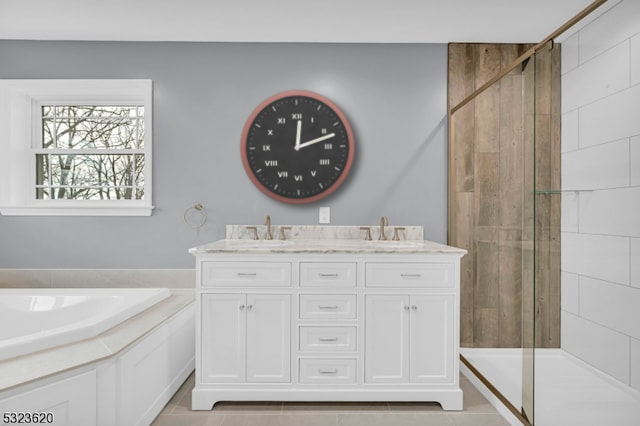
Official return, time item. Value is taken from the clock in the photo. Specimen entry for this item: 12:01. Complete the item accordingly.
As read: 12:12
